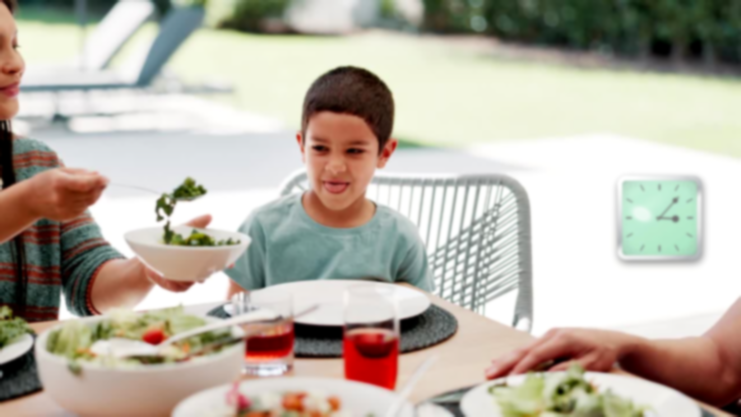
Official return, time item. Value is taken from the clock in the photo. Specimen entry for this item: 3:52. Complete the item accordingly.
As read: 3:07
